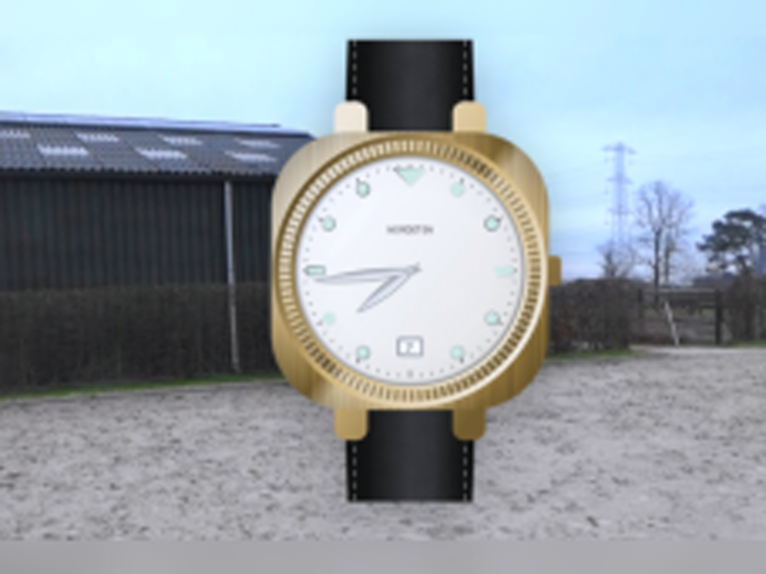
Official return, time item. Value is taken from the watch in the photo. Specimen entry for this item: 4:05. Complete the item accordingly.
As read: 7:44
